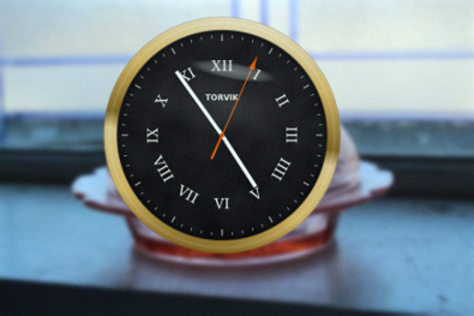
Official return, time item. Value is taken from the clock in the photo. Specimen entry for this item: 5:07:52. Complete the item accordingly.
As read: 4:54:04
